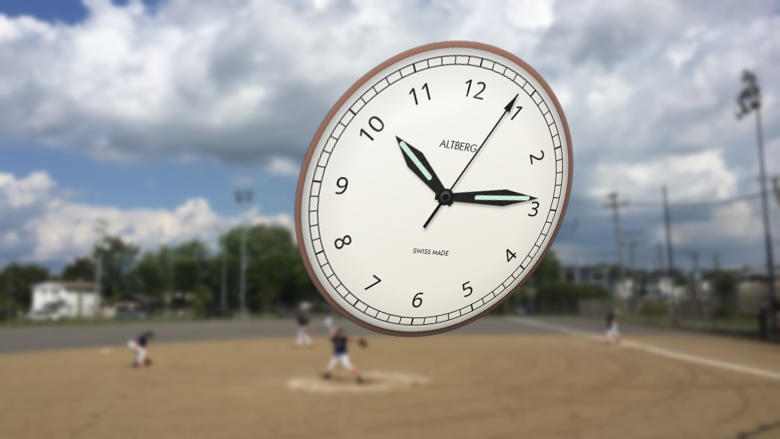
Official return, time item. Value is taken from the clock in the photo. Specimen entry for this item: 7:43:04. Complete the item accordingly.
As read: 10:14:04
